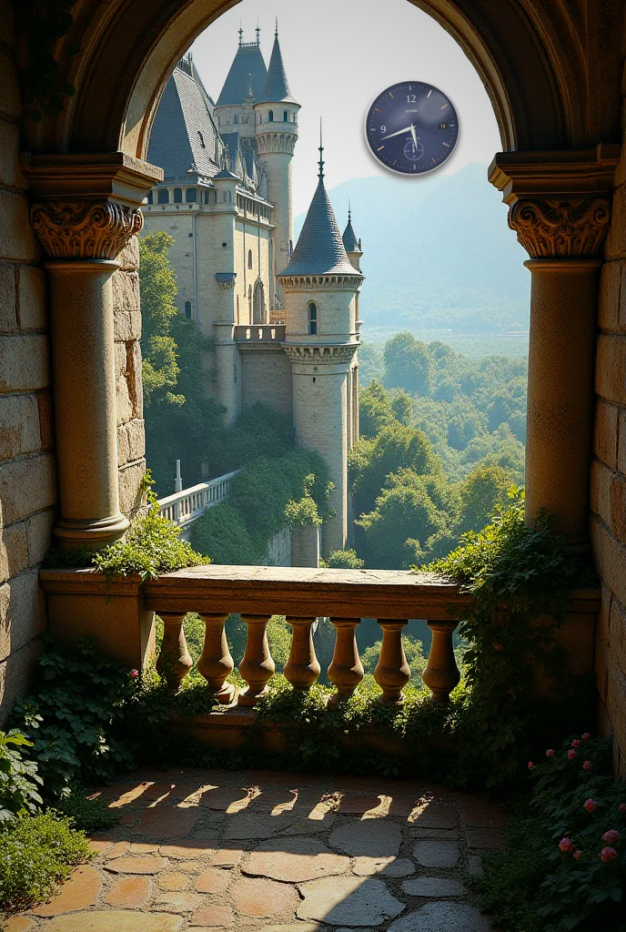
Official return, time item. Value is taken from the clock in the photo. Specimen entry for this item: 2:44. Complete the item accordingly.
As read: 5:42
